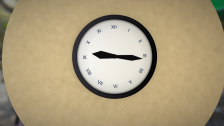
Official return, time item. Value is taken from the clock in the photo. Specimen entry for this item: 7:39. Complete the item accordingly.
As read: 9:16
